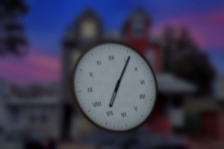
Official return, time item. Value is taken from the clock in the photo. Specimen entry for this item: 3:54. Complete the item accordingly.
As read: 7:06
